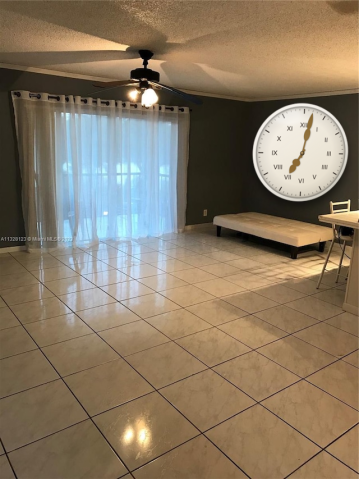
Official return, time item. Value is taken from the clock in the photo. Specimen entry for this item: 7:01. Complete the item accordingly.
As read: 7:02
